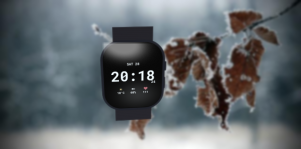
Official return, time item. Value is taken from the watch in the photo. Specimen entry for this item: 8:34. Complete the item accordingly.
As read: 20:18
